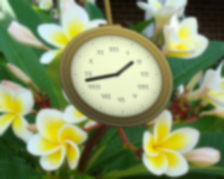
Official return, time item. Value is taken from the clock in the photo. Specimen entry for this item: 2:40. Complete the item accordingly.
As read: 1:43
